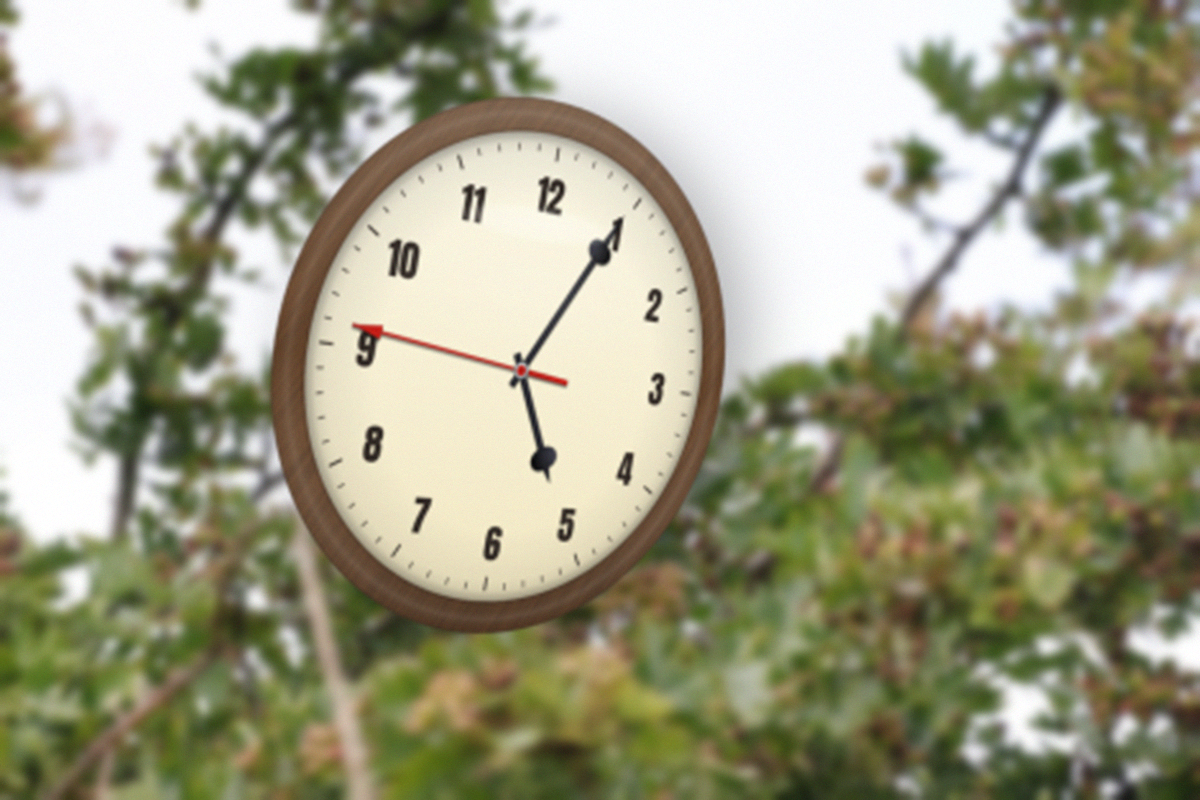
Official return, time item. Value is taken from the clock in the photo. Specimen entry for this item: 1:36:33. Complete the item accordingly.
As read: 5:04:46
